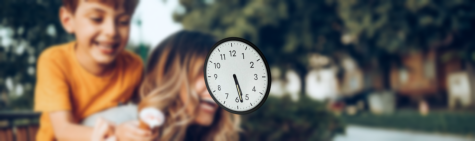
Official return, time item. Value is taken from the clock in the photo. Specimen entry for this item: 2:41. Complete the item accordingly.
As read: 5:28
